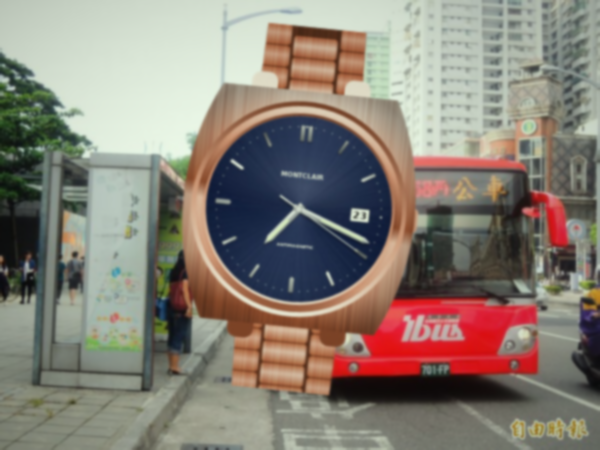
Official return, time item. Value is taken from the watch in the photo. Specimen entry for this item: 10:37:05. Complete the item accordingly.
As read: 7:18:20
